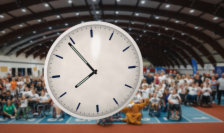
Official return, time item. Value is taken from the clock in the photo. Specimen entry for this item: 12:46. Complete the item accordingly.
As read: 7:54
